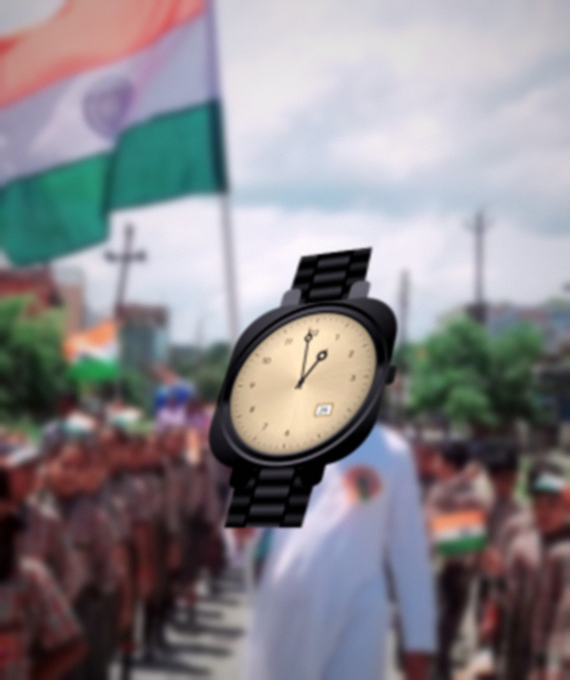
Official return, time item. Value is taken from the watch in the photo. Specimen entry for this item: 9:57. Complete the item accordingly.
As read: 12:59
